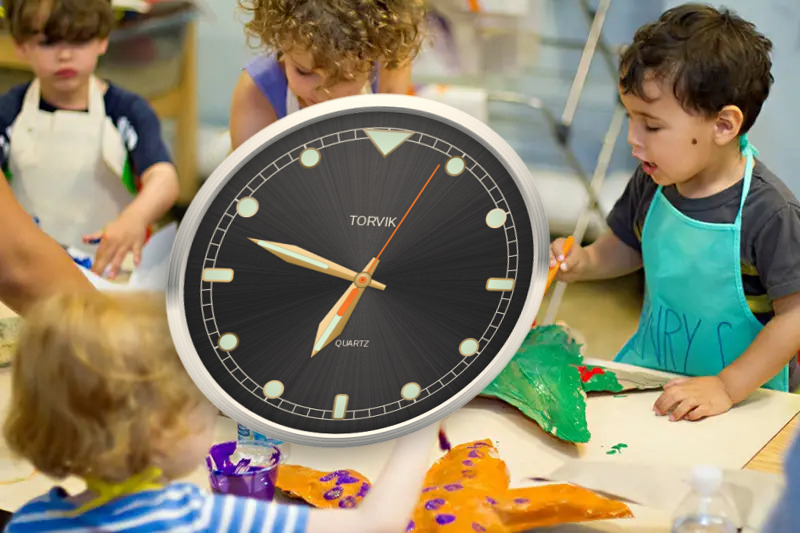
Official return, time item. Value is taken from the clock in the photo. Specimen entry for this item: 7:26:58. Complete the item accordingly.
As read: 6:48:04
